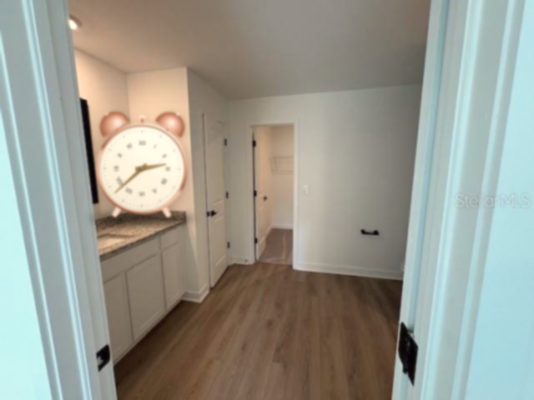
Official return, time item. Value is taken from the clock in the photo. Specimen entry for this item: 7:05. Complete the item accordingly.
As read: 2:38
